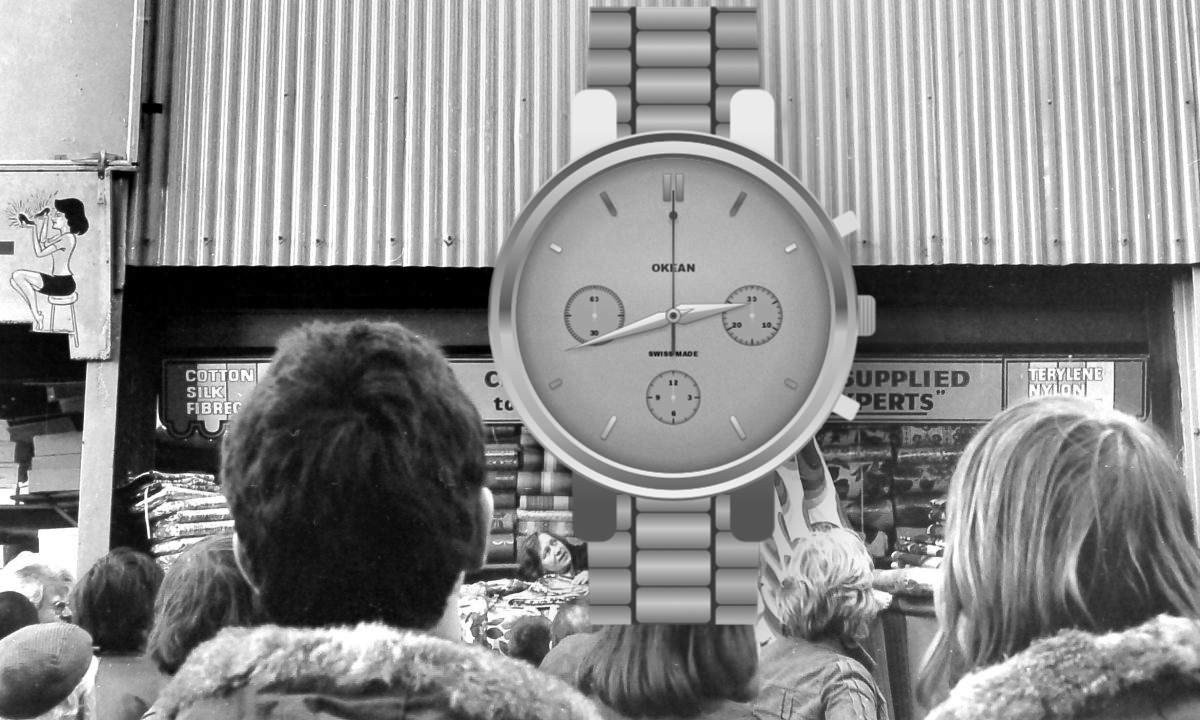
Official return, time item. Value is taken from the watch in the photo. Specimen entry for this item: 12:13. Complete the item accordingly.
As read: 2:42
